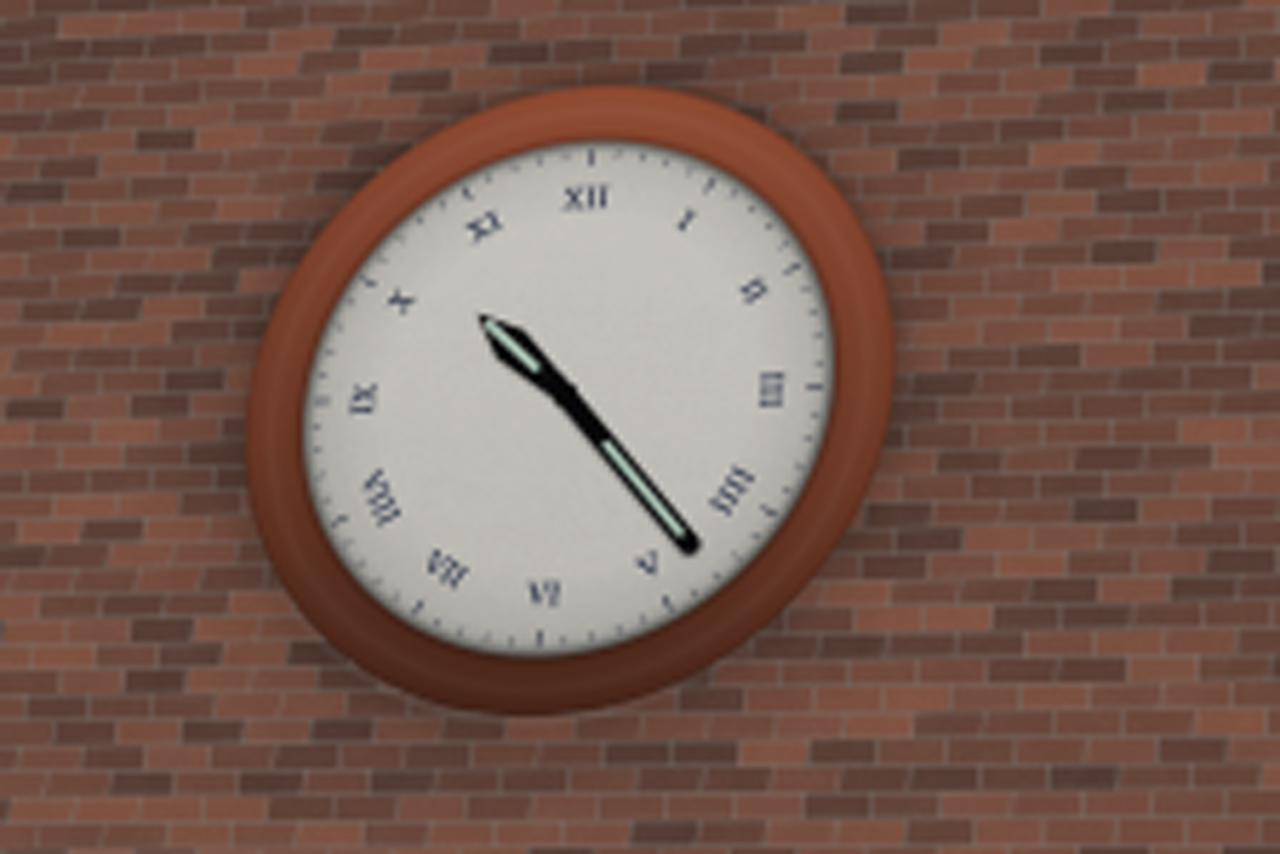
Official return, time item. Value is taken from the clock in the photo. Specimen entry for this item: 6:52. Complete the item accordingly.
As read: 10:23
